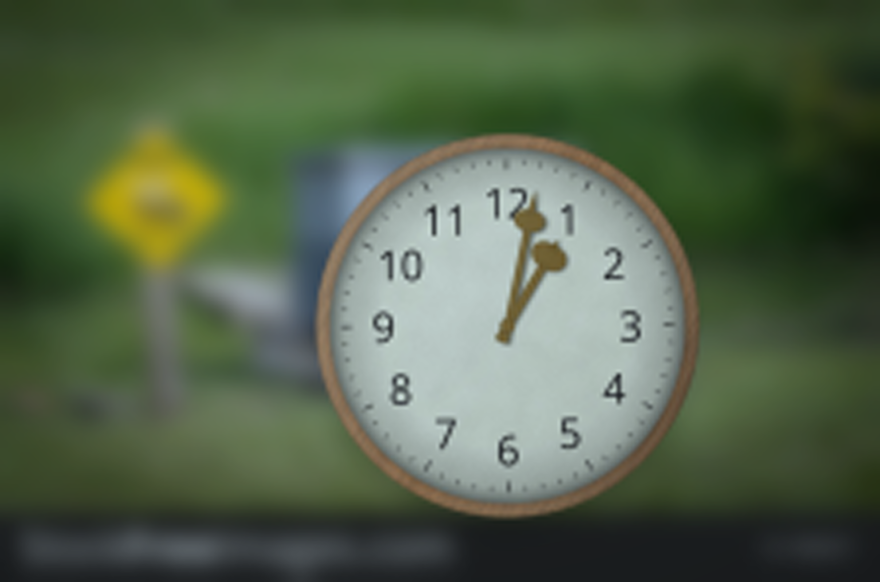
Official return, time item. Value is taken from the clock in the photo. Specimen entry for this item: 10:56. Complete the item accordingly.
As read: 1:02
